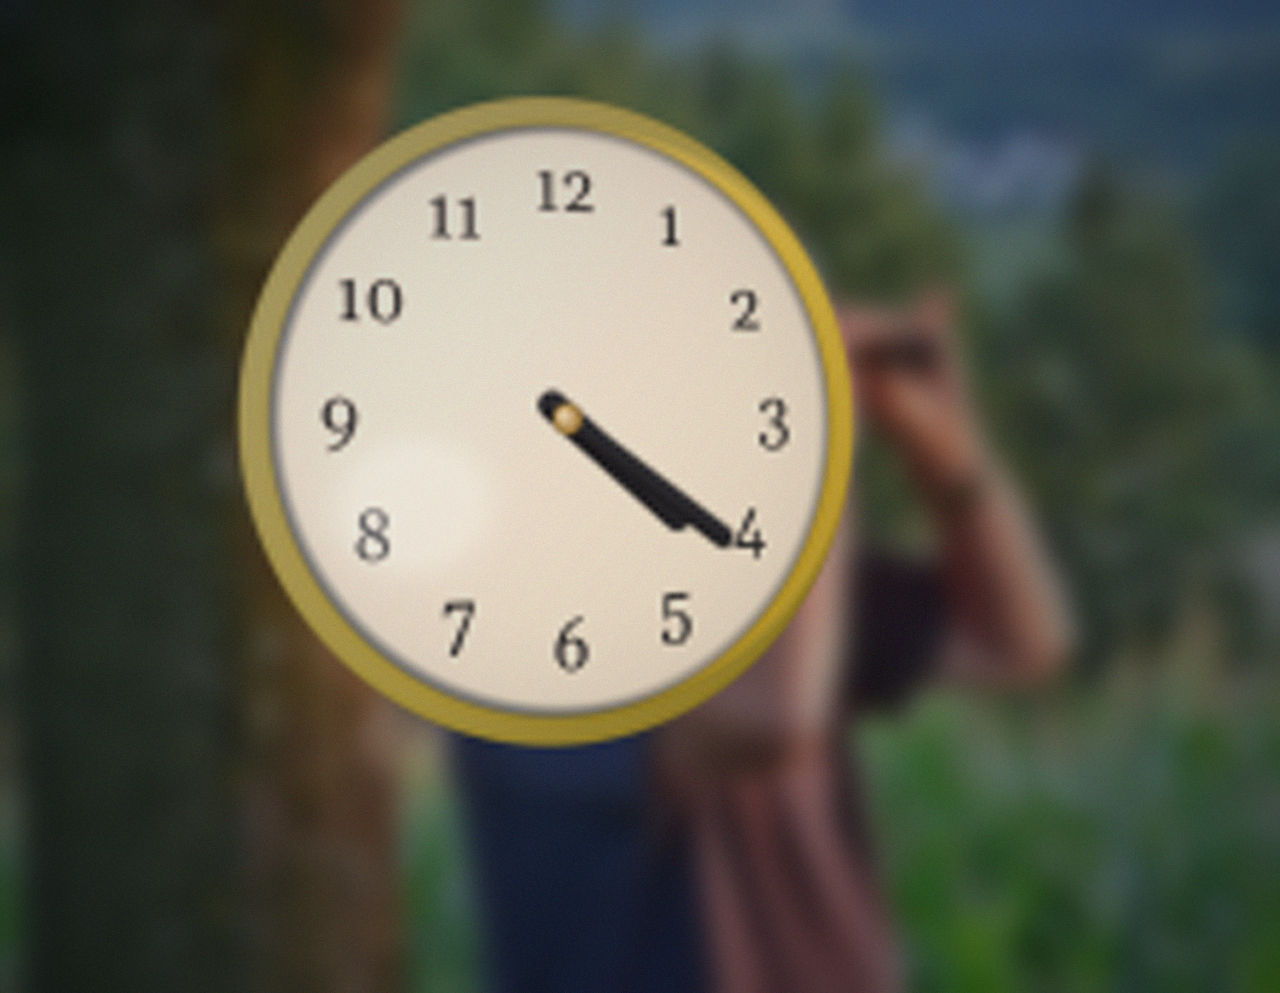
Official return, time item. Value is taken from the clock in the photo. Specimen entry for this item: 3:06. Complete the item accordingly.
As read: 4:21
